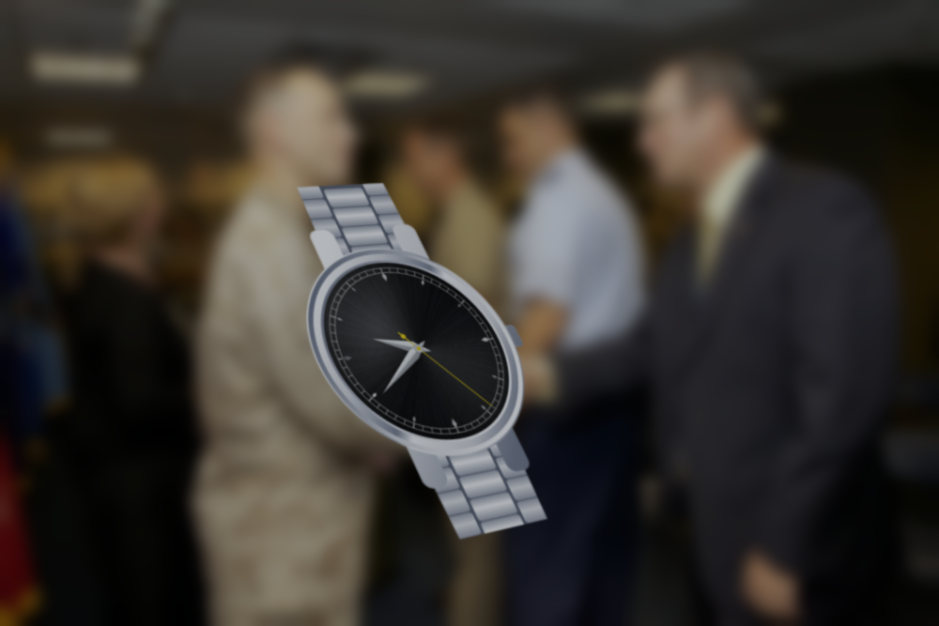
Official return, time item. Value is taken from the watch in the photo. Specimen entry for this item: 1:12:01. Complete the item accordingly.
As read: 9:39:24
